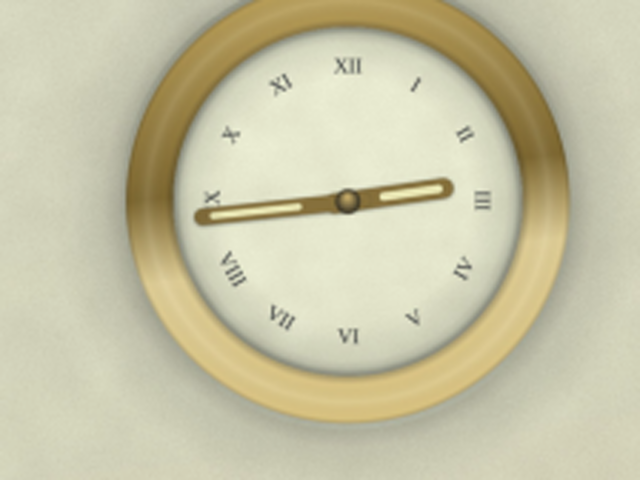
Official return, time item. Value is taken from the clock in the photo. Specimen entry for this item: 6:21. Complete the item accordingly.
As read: 2:44
